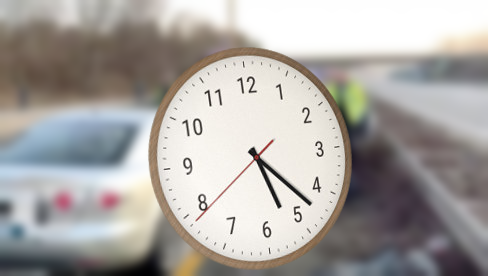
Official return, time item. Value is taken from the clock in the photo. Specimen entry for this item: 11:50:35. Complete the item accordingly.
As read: 5:22:39
